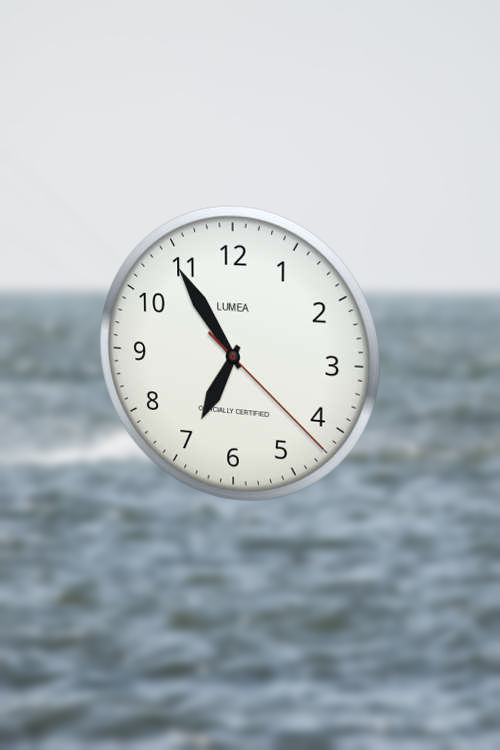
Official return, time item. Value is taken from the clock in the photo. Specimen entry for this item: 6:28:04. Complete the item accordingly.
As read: 6:54:22
